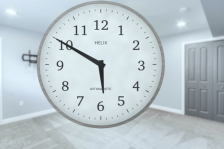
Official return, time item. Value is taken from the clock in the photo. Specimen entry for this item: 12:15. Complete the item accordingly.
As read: 5:50
